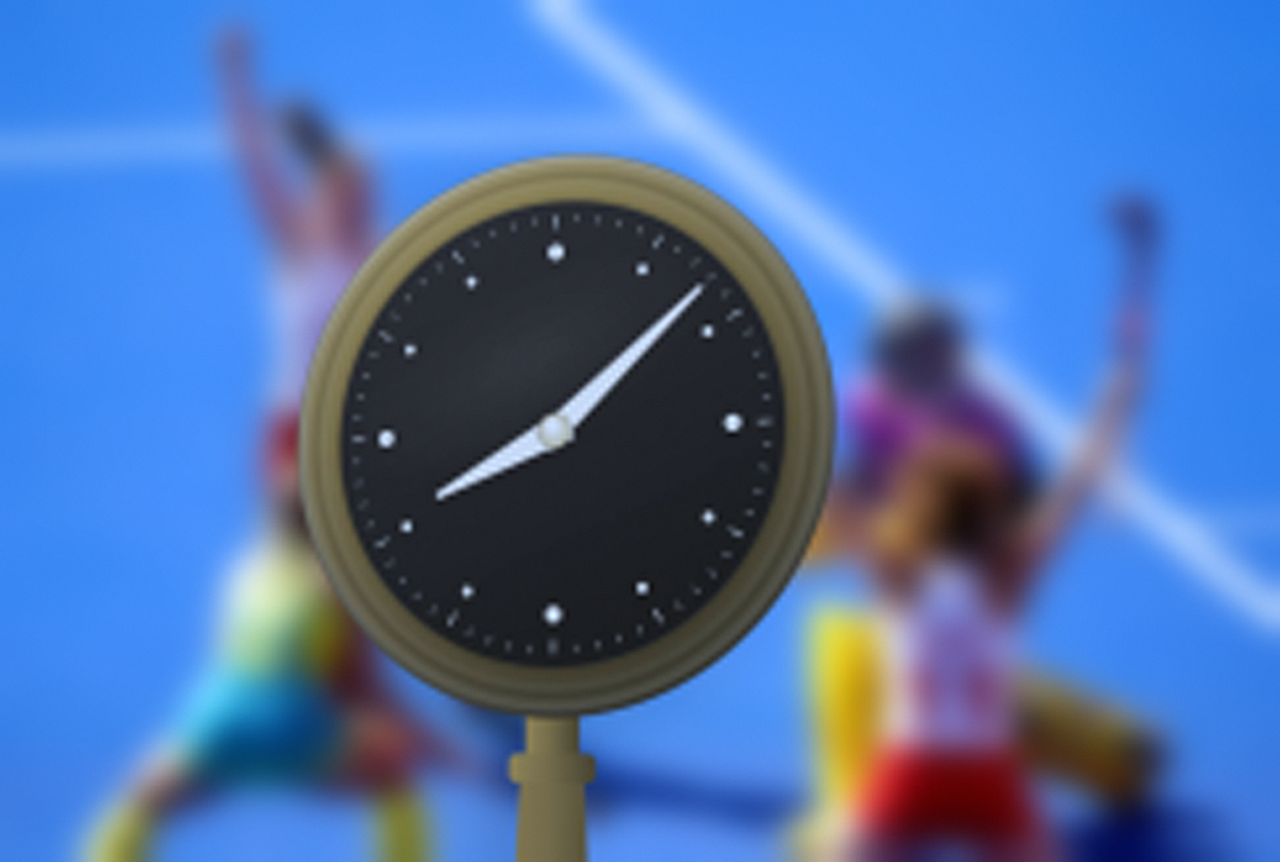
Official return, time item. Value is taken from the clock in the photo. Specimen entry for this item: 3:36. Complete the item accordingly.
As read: 8:08
